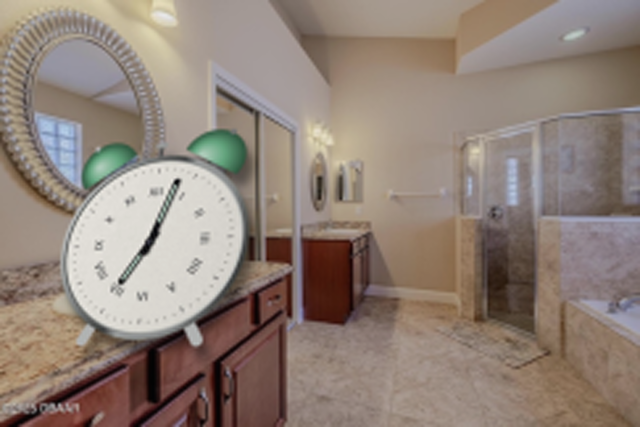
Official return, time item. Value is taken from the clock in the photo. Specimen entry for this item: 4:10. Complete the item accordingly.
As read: 7:03
